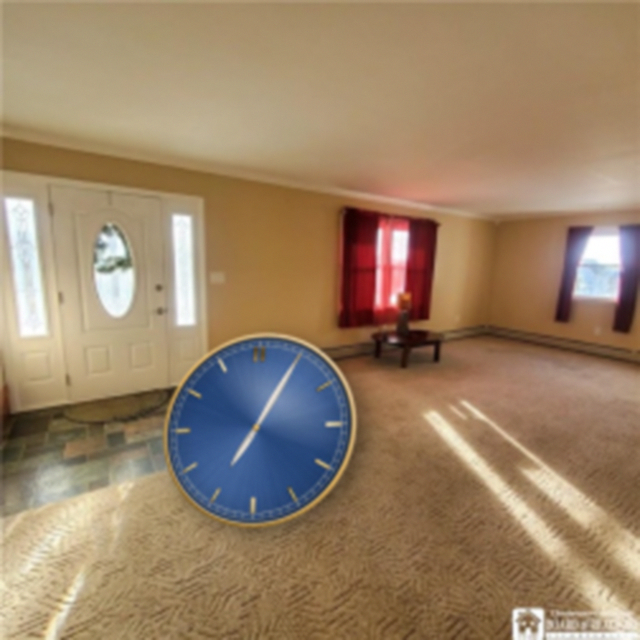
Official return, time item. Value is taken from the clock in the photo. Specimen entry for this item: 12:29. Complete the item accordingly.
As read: 7:05
